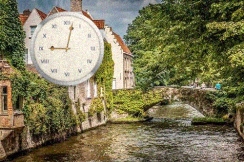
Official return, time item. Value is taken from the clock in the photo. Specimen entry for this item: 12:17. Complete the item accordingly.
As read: 9:02
